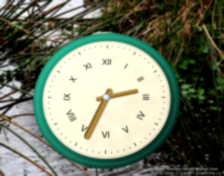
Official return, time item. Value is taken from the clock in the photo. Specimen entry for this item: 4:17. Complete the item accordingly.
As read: 2:34
